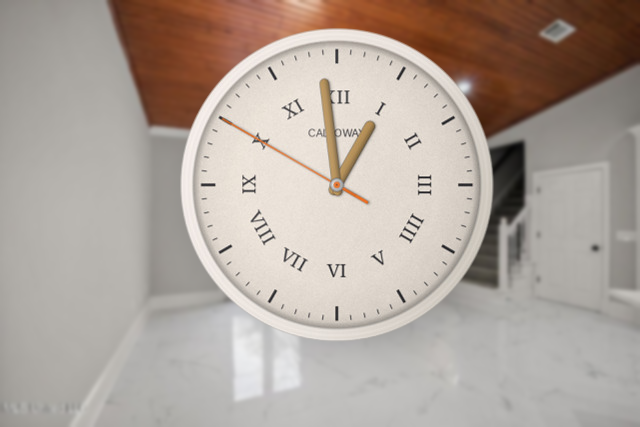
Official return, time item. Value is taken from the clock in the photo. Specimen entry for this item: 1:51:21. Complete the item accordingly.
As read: 12:58:50
